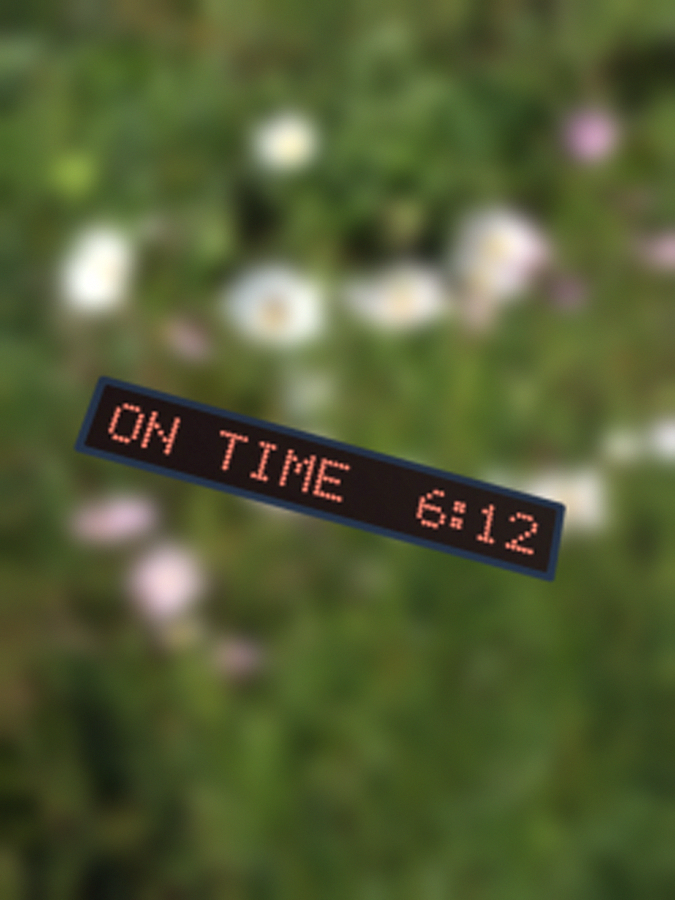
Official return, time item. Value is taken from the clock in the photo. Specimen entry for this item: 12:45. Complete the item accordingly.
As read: 6:12
